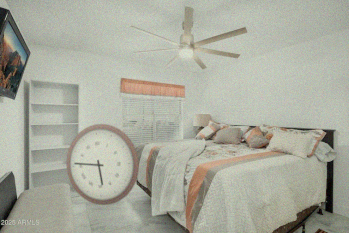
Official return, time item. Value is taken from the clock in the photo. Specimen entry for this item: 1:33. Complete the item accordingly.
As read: 5:46
